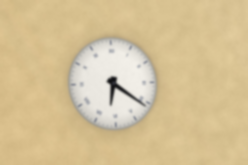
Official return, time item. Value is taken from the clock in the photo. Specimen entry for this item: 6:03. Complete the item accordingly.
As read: 6:21
